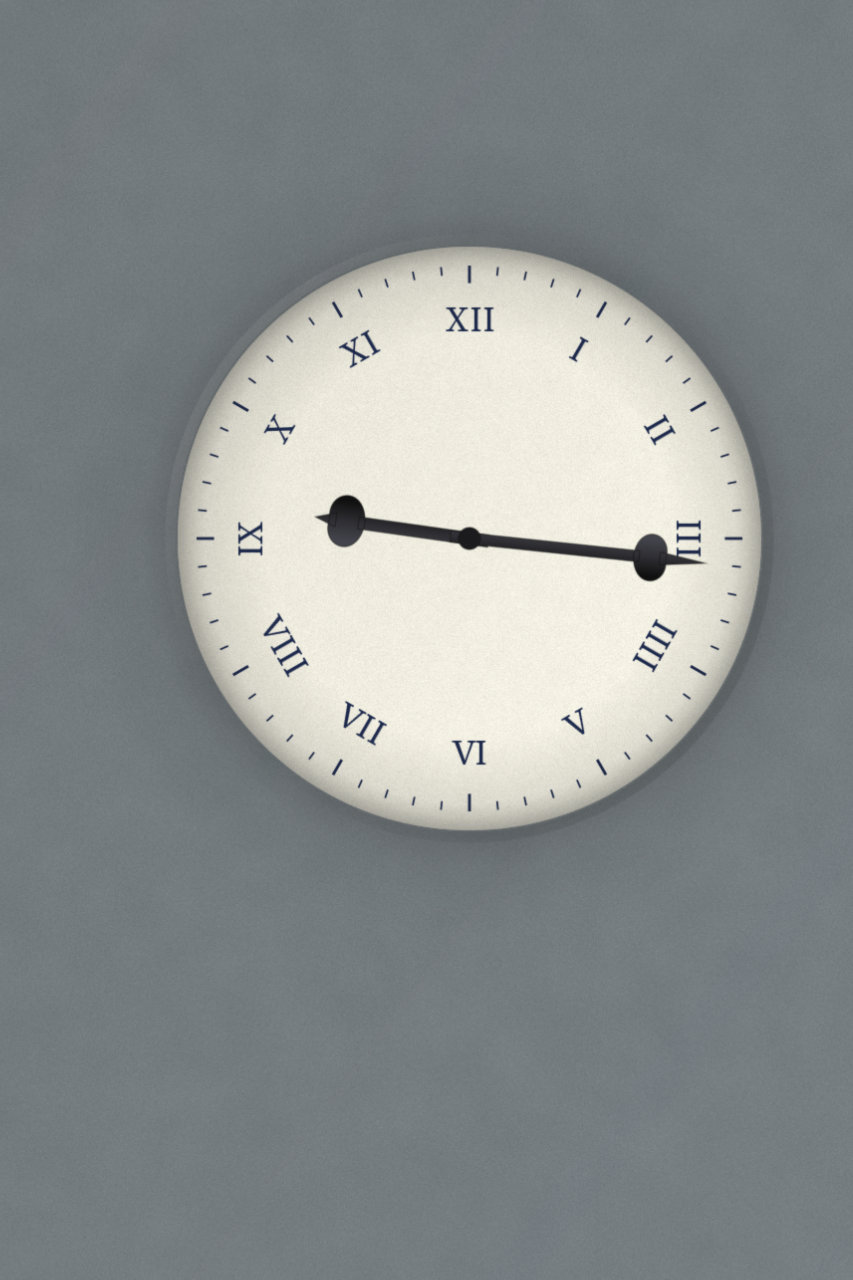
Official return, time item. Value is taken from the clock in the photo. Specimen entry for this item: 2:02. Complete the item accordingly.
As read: 9:16
